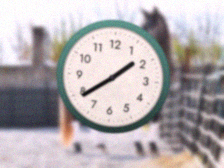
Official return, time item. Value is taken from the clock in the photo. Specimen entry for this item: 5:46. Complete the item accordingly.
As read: 1:39
